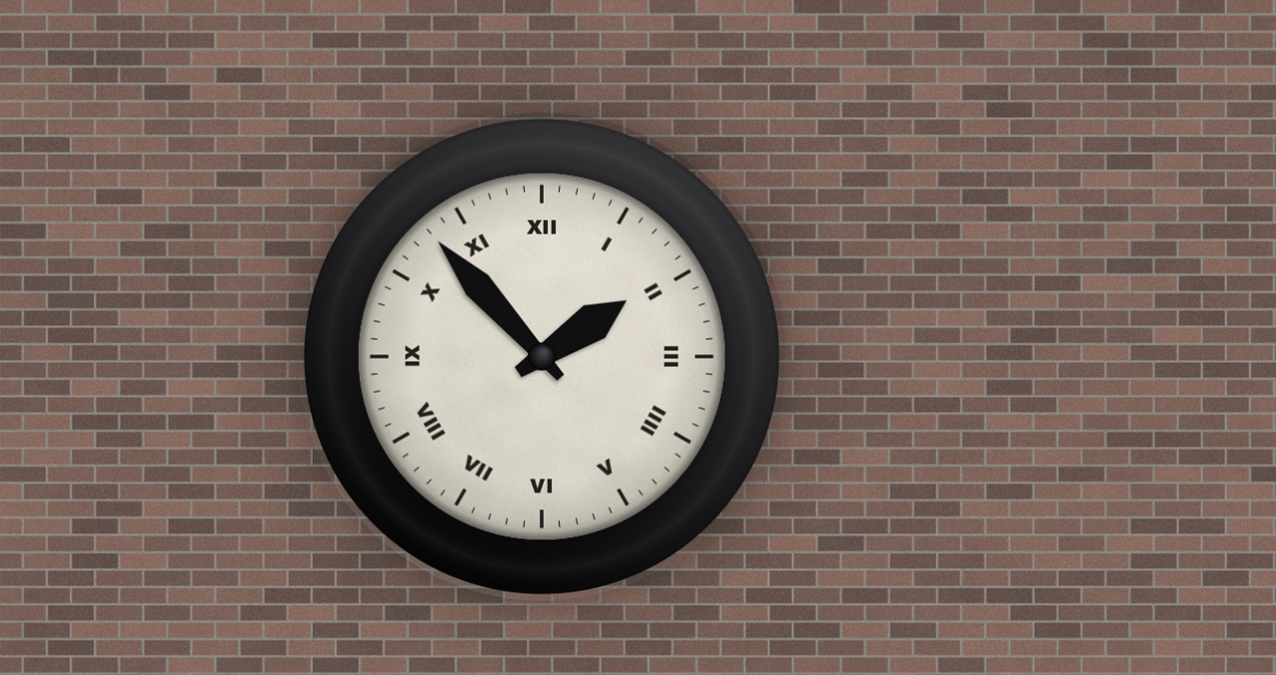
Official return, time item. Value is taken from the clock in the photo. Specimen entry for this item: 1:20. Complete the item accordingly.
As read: 1:53
